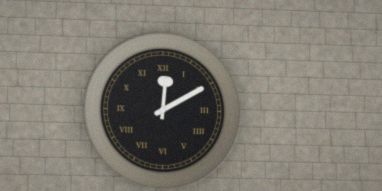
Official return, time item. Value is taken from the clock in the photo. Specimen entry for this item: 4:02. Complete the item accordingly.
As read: 12:10
